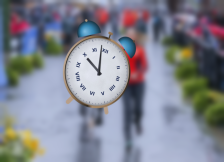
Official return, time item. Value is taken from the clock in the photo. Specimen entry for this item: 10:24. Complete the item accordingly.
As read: 9:58
